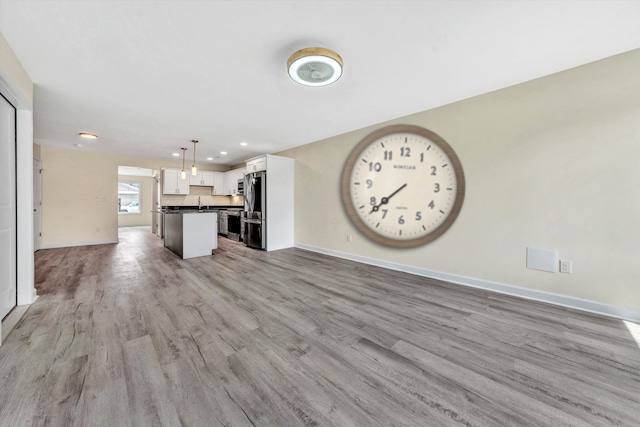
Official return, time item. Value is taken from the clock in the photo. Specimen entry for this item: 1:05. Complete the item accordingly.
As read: 7:38
